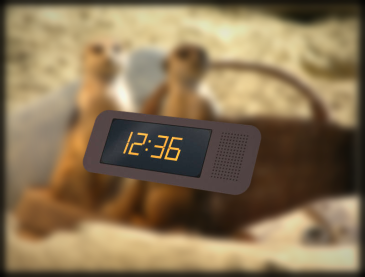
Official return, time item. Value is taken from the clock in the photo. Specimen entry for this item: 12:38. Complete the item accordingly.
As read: 12:36
